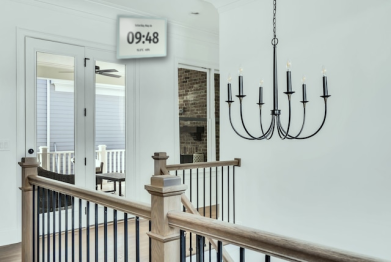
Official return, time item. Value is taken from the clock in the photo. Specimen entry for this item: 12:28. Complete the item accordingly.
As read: 9:48
